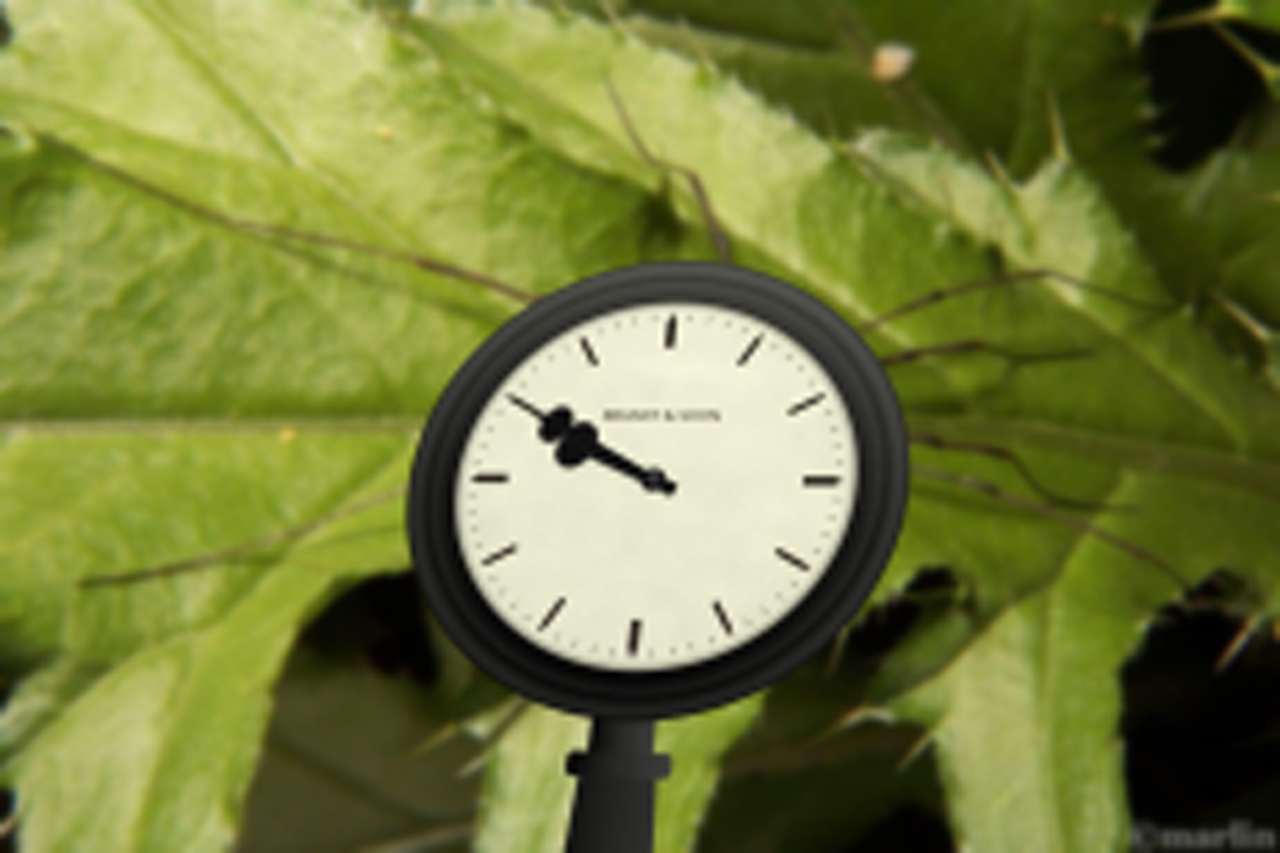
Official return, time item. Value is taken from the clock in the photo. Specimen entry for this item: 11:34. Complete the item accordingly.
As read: 9:50
